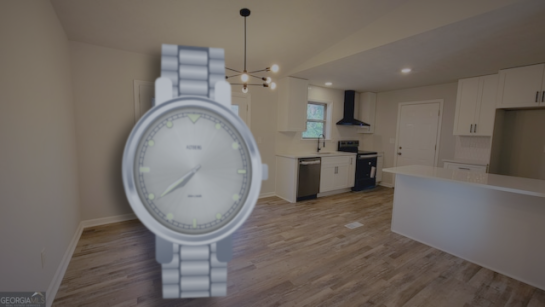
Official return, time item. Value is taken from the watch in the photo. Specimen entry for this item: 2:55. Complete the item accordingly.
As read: 7:39
